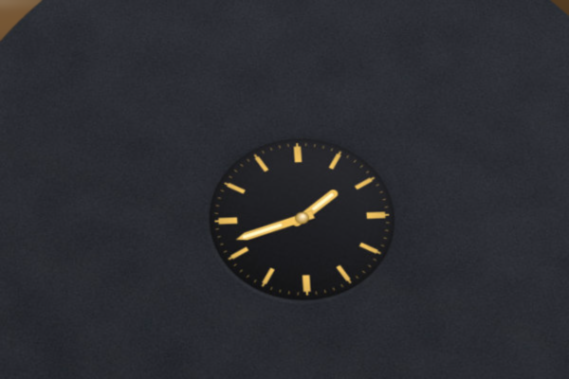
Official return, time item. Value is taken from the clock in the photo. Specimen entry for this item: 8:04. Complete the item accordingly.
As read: 1:42
